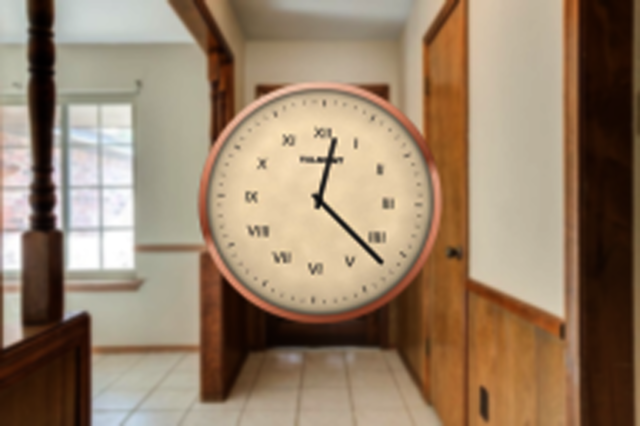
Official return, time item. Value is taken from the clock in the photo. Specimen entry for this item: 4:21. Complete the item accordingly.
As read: 12:22
